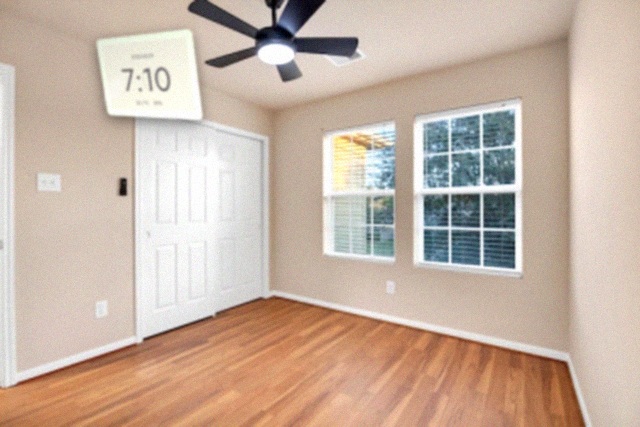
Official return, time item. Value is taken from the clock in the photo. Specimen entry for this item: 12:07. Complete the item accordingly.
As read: 7:10
